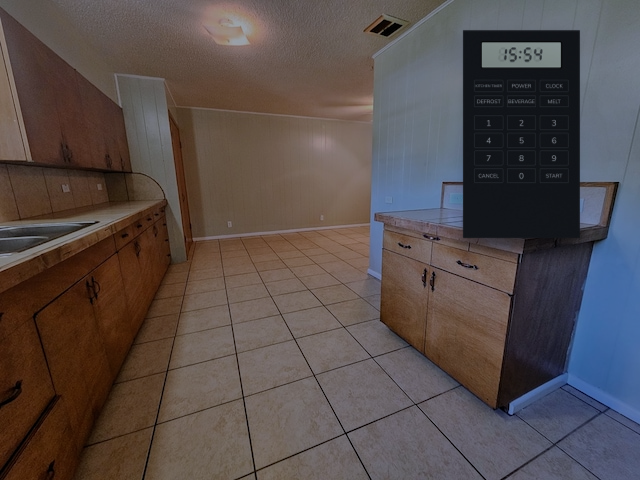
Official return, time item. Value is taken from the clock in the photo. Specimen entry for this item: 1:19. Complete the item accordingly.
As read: 15:54
